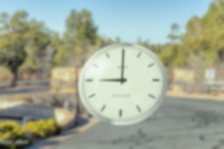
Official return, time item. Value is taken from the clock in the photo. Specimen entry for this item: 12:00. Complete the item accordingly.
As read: 9:00
